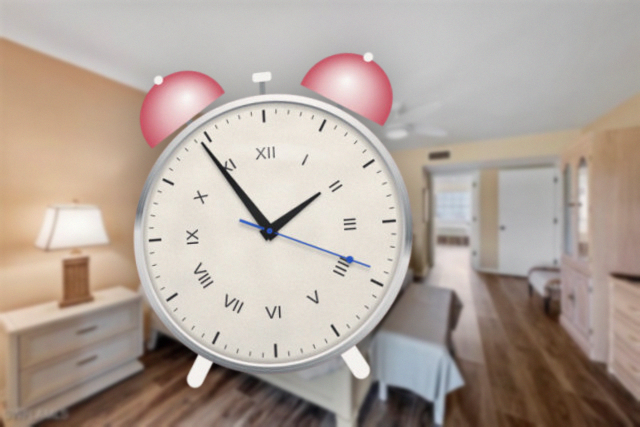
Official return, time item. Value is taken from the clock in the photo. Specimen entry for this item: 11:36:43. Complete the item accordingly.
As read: 1:54:19
